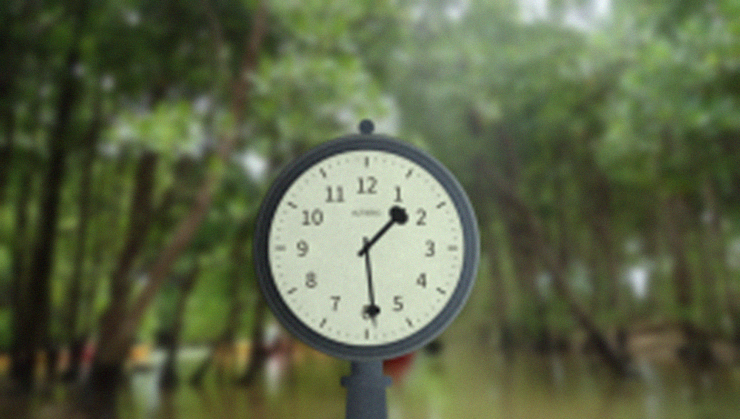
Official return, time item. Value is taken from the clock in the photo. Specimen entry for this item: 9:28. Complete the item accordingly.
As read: 1:29
